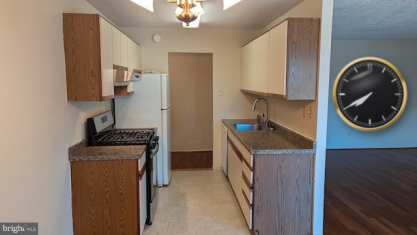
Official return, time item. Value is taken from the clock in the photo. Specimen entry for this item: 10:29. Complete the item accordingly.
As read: 7:40
